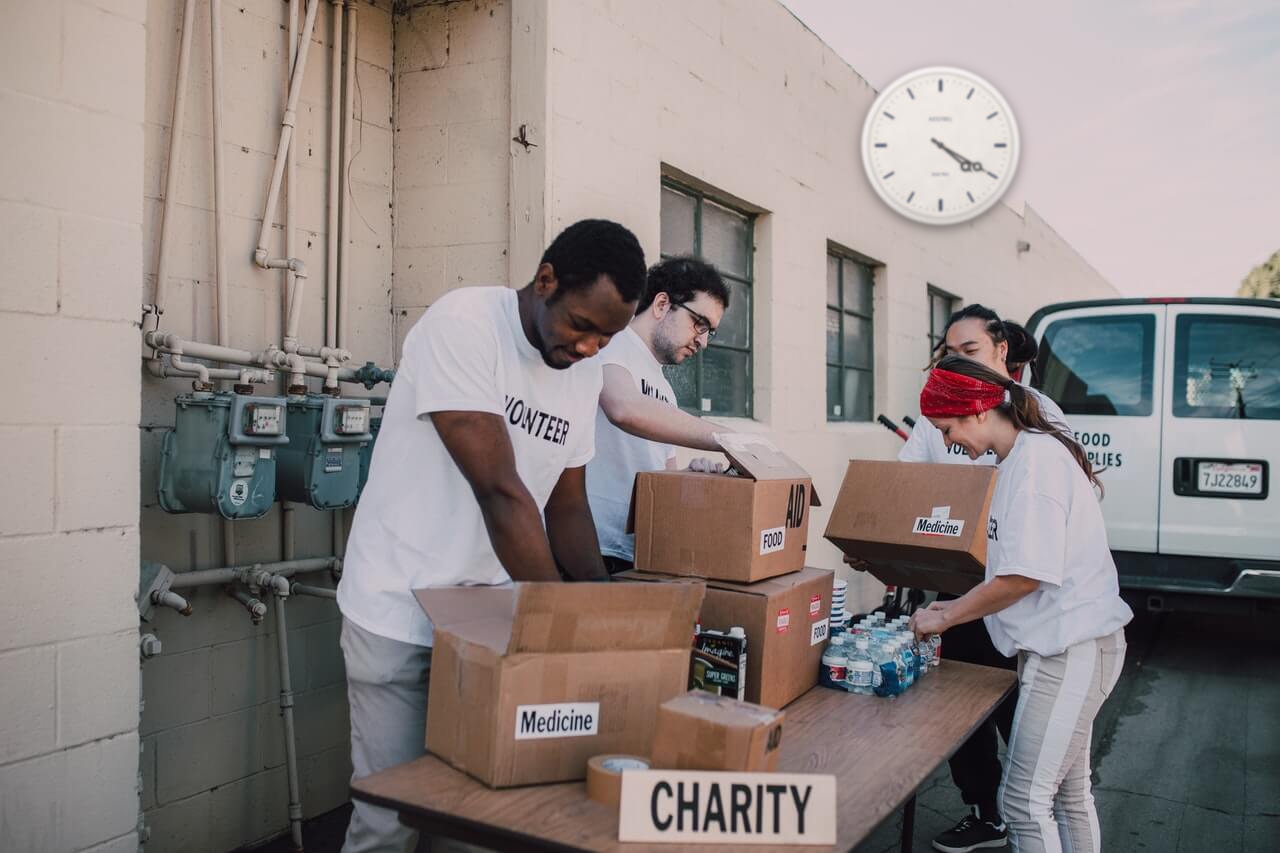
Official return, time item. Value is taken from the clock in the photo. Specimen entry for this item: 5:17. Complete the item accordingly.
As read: 4:20
